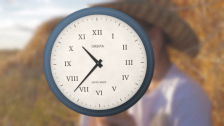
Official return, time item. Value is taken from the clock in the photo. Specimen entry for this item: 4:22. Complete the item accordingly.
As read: 10:37
